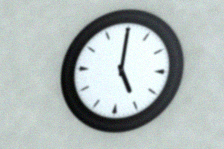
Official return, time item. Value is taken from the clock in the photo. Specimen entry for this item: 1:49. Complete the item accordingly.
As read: 5:00
